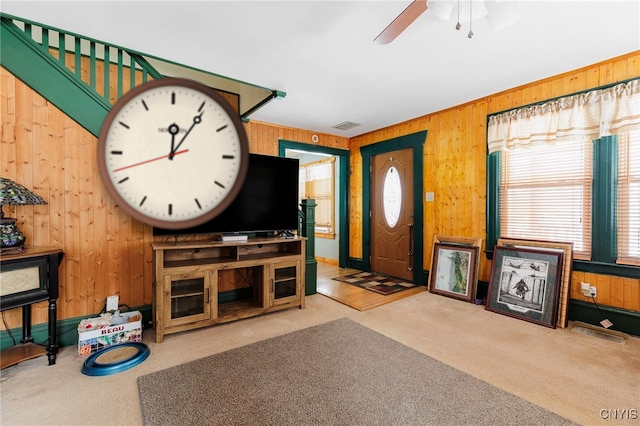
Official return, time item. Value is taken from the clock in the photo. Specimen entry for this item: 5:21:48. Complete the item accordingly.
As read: 12:05:42
